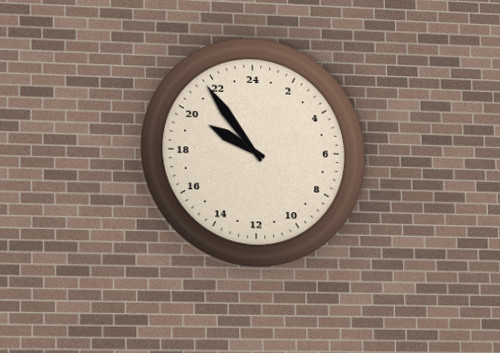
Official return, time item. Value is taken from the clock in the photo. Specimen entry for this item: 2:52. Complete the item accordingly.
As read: 19:54
